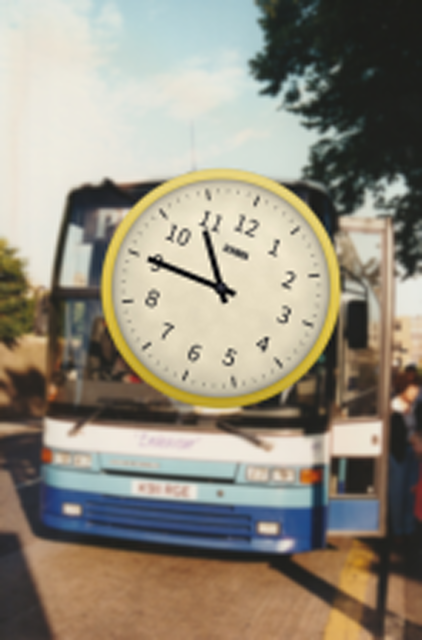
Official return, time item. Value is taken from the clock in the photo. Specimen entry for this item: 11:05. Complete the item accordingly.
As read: 10:45
